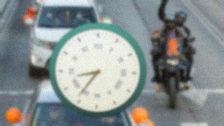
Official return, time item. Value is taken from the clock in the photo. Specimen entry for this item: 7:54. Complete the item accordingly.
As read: 8:36
